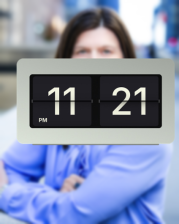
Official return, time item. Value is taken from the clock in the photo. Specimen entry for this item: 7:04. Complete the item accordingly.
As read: 11:21
